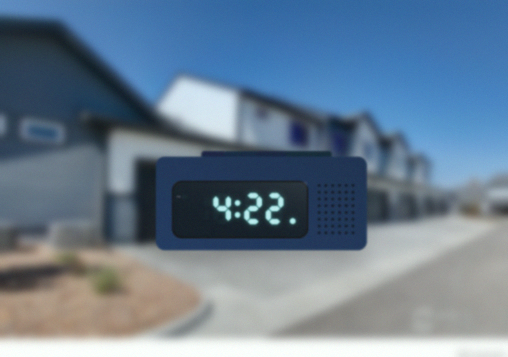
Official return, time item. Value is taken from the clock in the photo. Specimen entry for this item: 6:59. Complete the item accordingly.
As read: 4:22
